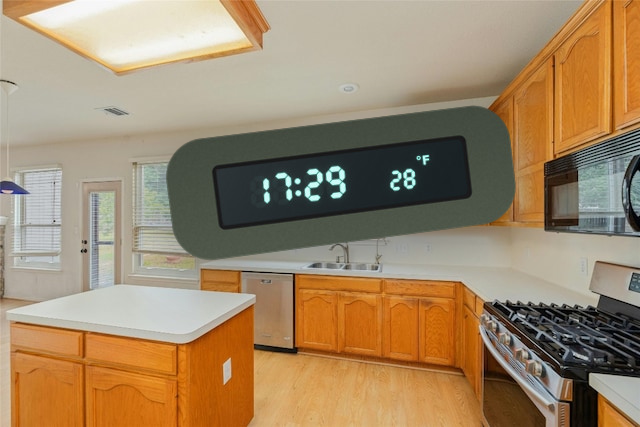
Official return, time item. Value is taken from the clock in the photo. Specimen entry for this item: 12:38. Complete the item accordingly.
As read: 17:29
